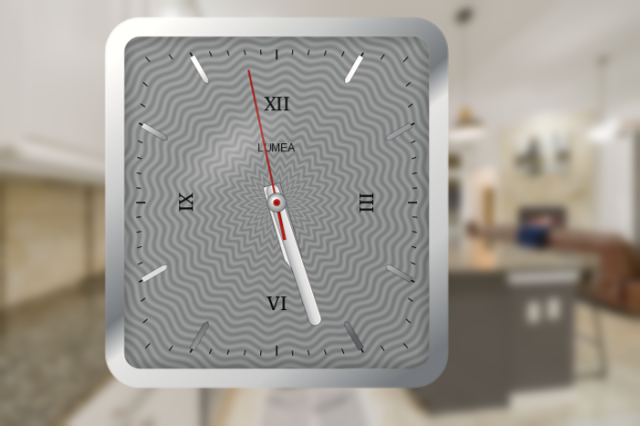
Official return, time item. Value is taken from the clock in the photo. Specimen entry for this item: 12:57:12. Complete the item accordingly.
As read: 5:26:58
